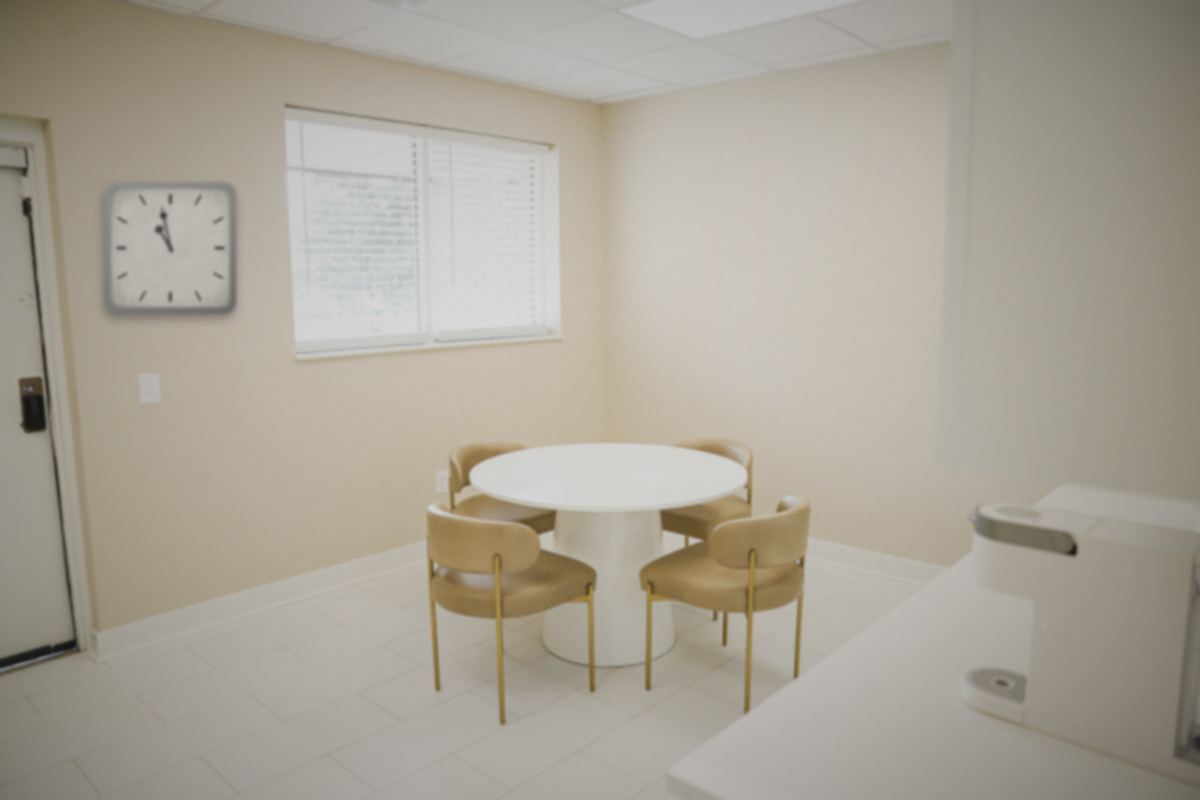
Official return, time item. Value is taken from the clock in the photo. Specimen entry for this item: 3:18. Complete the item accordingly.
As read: 10:58
